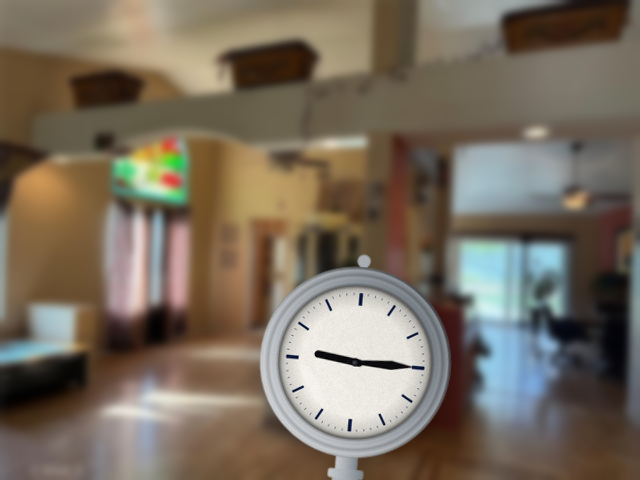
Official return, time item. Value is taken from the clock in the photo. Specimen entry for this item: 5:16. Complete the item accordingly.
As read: 9:15
